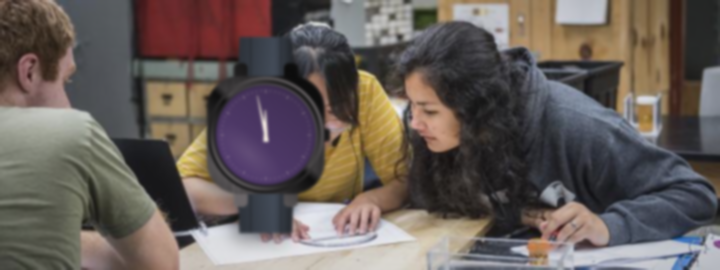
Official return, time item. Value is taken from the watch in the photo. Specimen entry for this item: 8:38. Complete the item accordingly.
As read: 11:58
